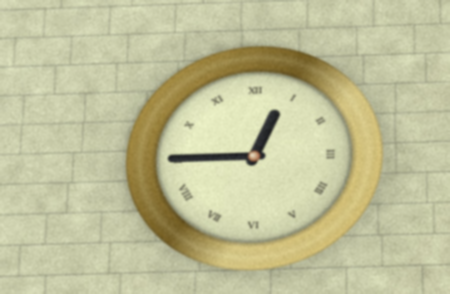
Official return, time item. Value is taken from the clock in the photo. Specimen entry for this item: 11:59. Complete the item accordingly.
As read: 12:45
